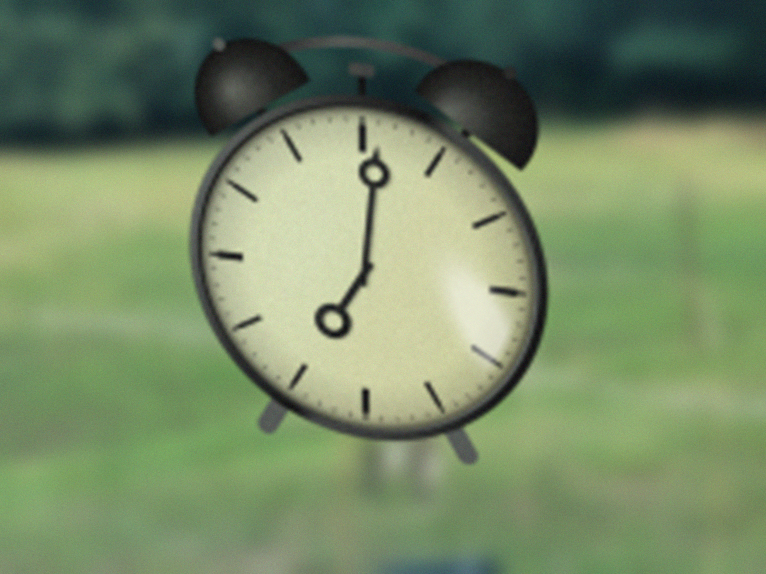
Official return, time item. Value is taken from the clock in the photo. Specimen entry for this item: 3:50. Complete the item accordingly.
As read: 7:01
